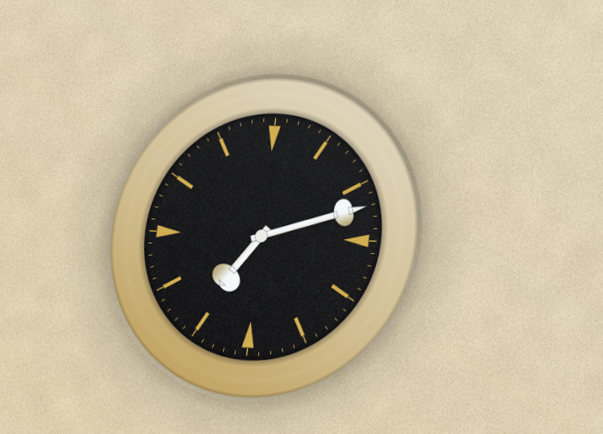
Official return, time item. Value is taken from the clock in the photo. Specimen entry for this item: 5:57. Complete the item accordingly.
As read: 7:12
